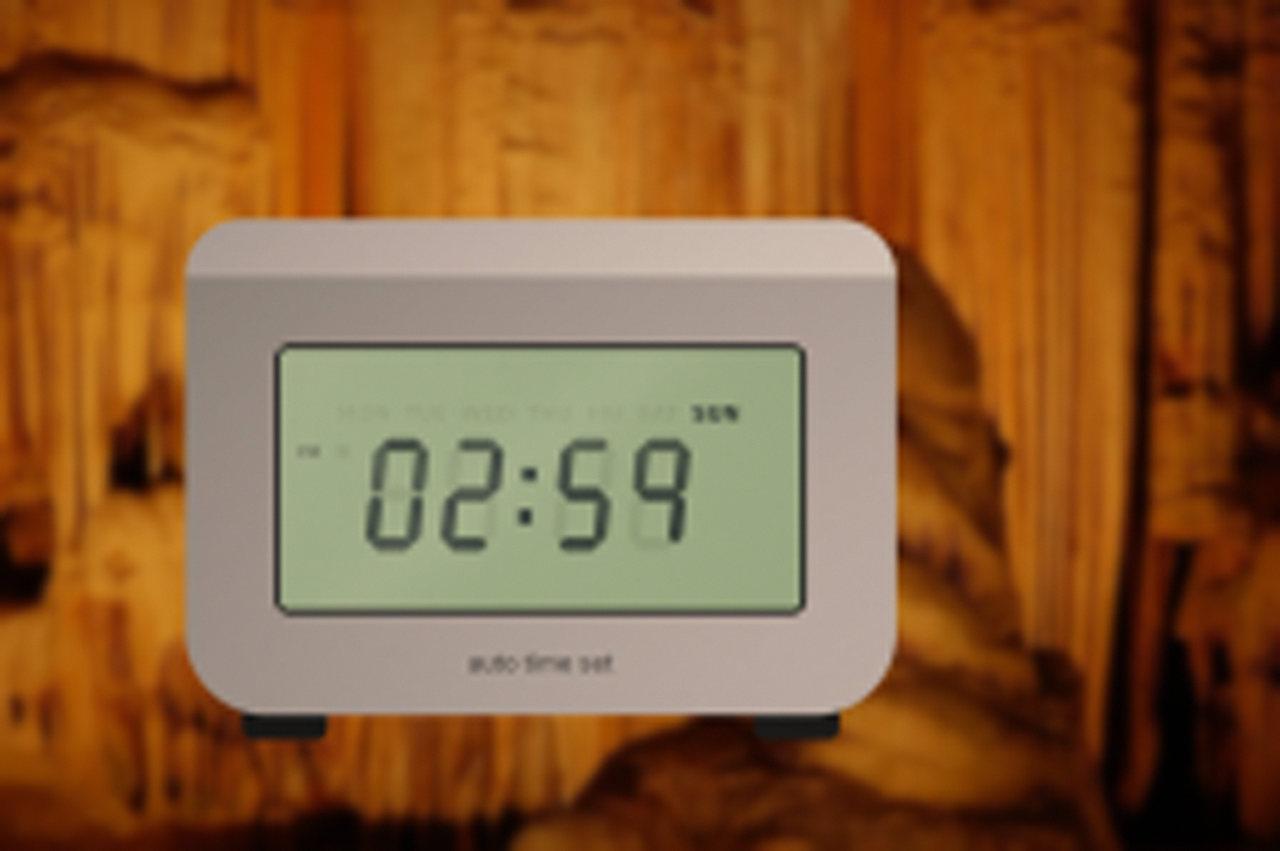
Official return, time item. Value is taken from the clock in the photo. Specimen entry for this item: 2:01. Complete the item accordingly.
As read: 2:59
